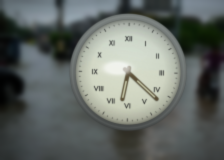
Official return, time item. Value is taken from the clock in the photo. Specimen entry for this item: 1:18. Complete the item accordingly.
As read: 6:22
